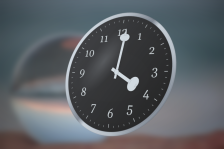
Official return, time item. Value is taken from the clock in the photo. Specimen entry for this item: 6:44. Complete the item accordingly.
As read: 4:01
